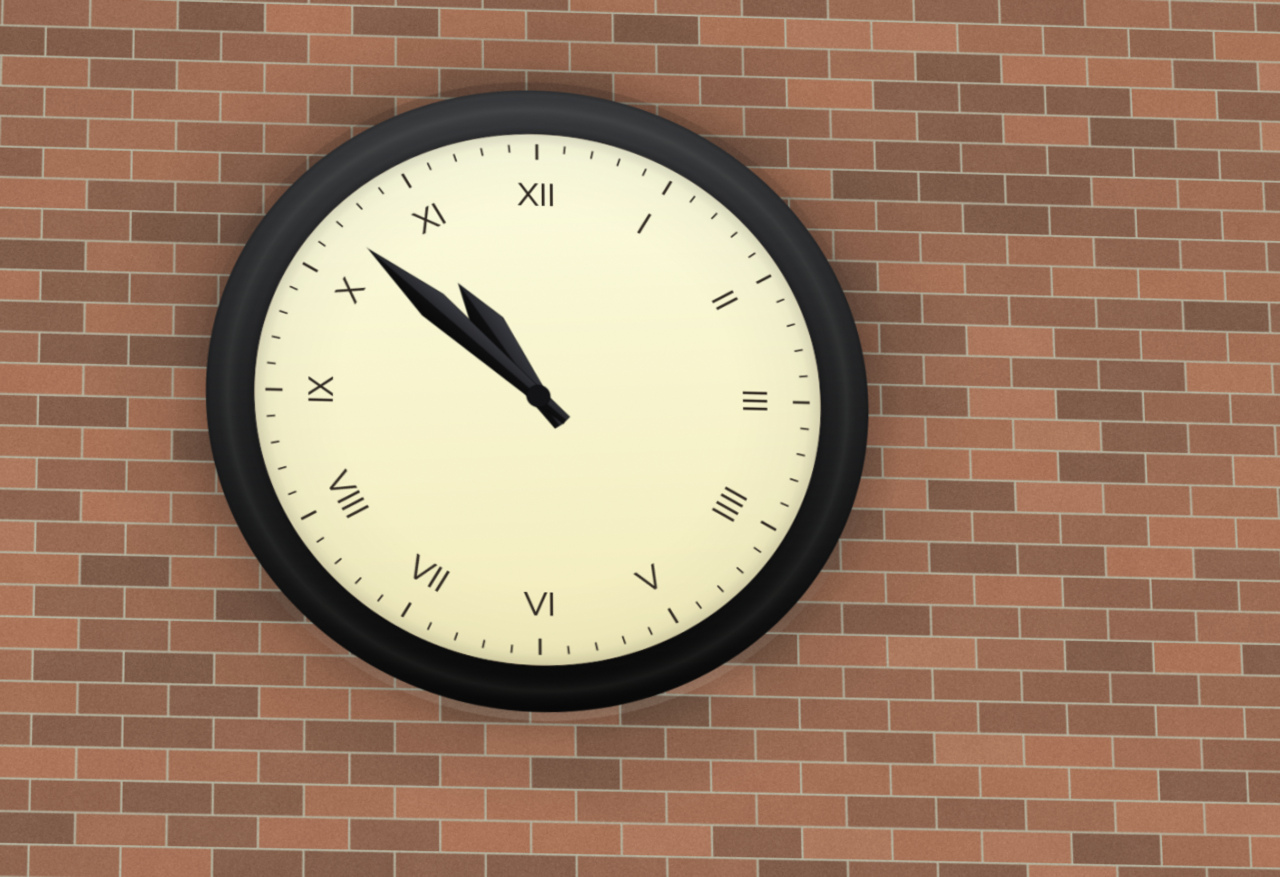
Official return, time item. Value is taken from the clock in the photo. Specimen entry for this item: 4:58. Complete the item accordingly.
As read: 10:52
